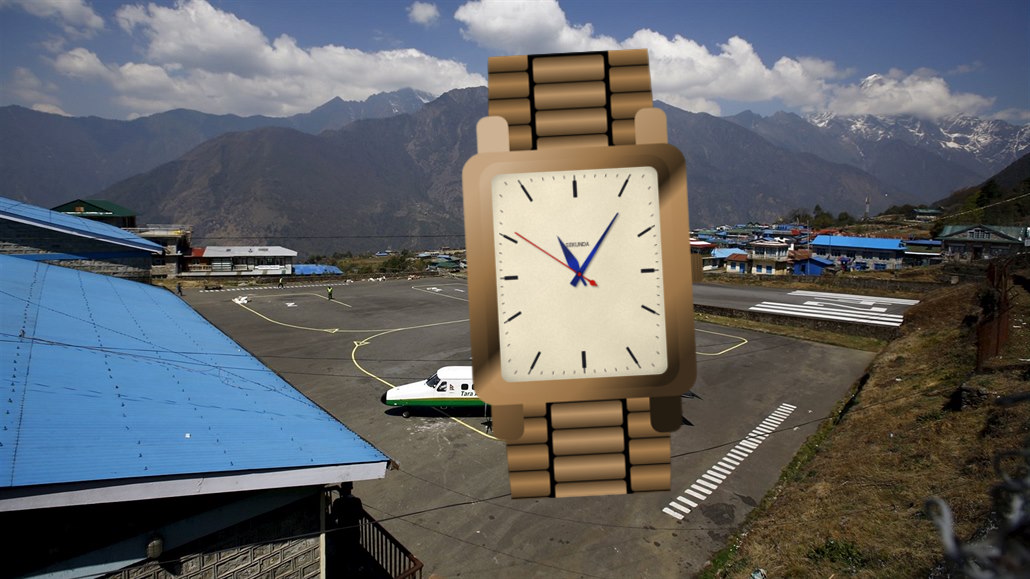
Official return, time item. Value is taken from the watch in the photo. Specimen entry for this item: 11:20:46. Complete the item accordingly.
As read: 11:05:51
